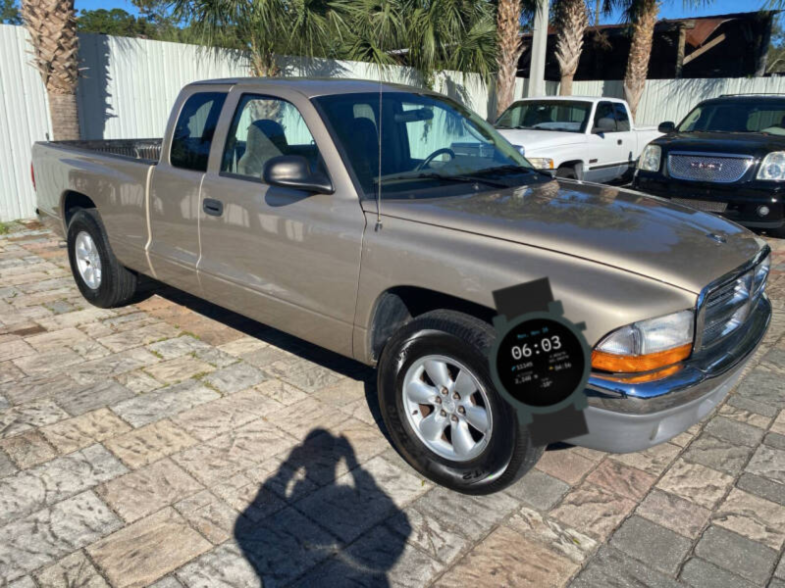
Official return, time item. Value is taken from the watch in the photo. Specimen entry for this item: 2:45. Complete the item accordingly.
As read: 6:03
